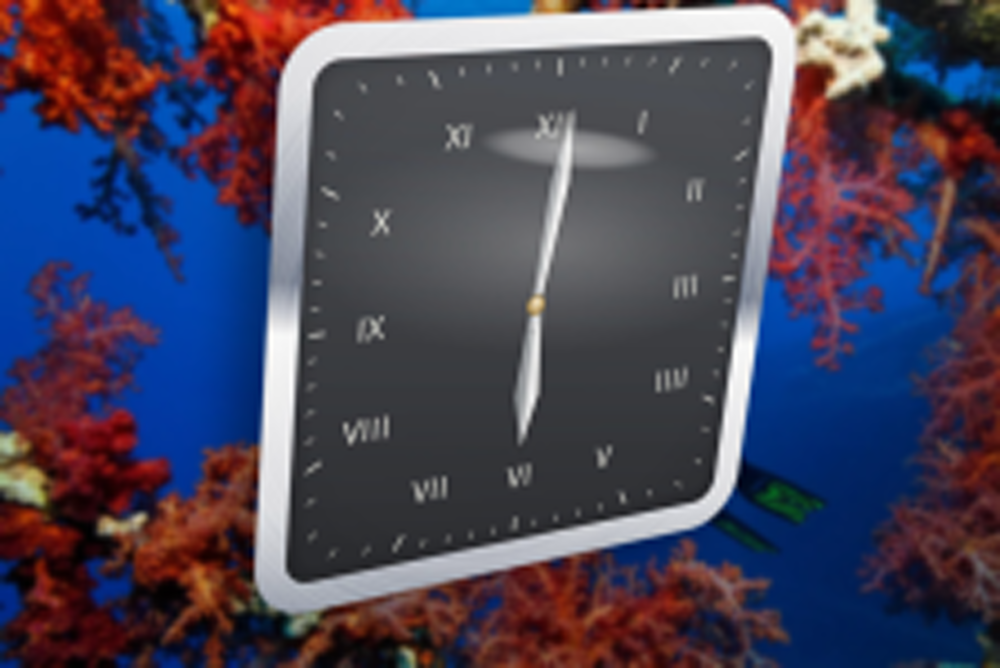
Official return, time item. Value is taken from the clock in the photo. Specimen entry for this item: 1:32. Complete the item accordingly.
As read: 6:01
